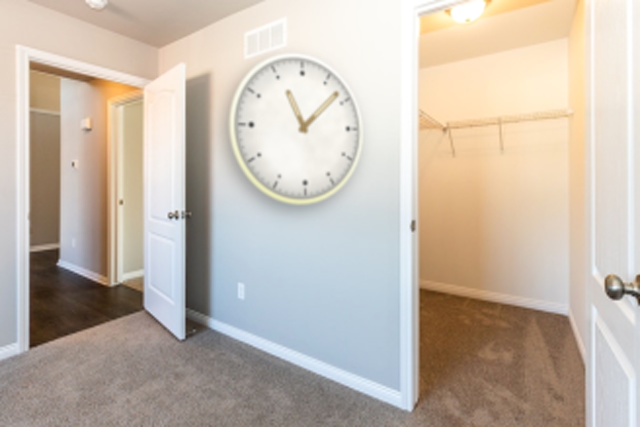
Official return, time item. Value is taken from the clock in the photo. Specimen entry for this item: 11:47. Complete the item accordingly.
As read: 11:08
